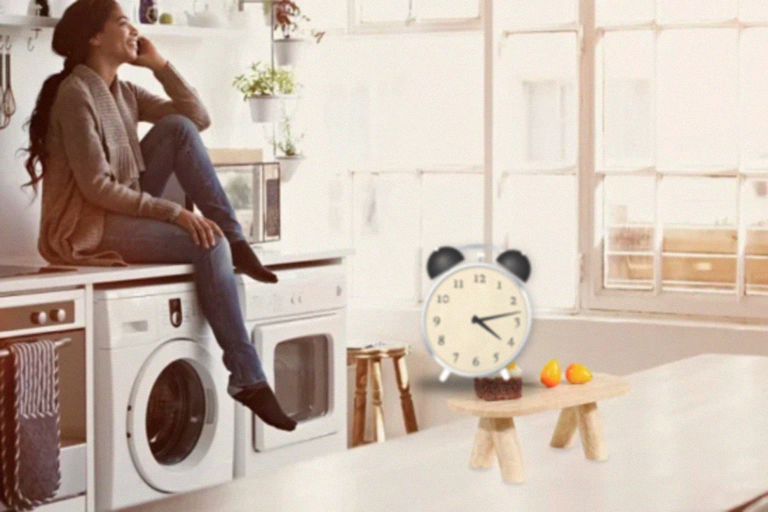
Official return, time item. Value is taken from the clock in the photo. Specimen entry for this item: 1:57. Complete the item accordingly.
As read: 4:13
